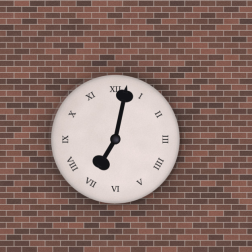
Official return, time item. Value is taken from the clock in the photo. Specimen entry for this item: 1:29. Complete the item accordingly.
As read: 7:02
